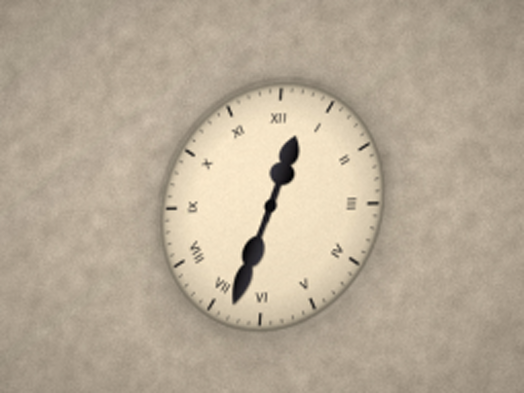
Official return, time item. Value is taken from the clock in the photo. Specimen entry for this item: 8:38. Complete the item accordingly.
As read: 12:33
